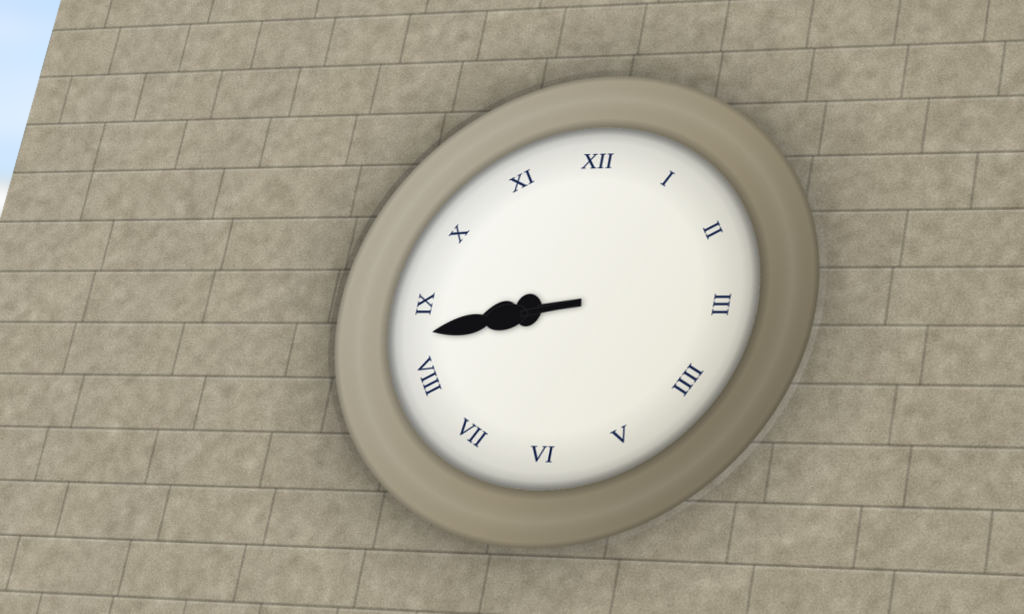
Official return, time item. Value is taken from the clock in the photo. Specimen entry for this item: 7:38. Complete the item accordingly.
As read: 8:43
